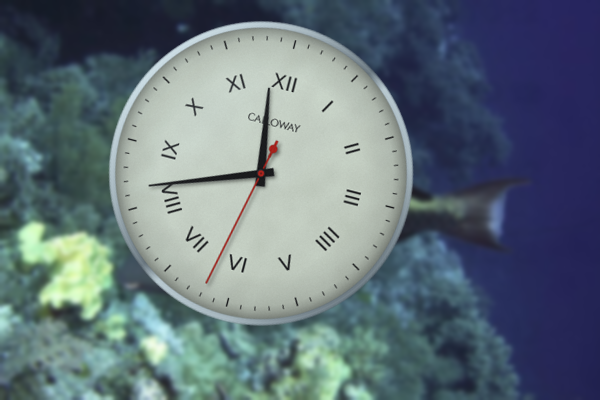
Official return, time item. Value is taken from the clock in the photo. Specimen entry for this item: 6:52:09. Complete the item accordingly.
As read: 11:41:32
